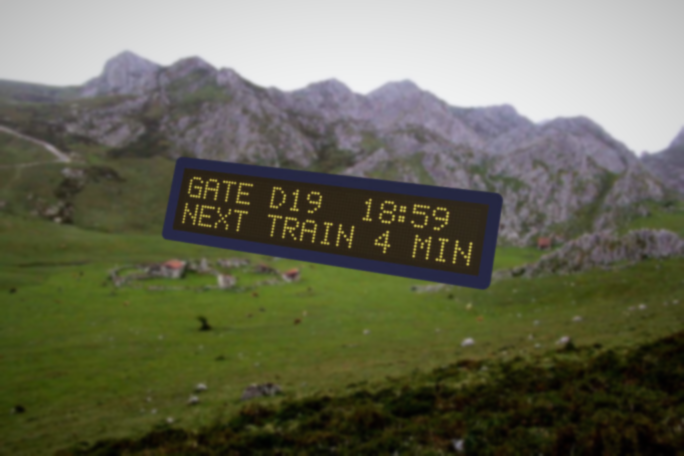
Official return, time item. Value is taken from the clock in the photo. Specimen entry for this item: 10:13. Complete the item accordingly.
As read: 18:59
